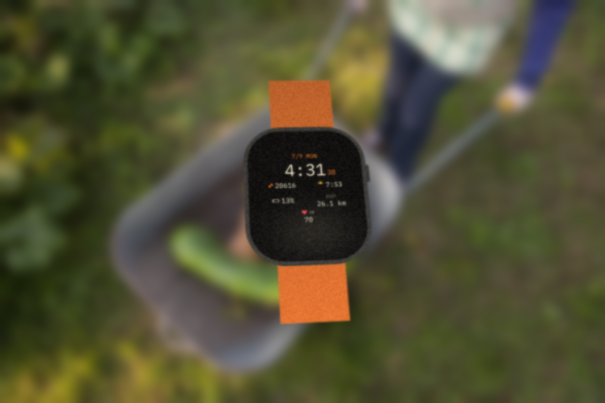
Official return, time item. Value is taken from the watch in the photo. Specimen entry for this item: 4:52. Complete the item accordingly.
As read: 4:31
